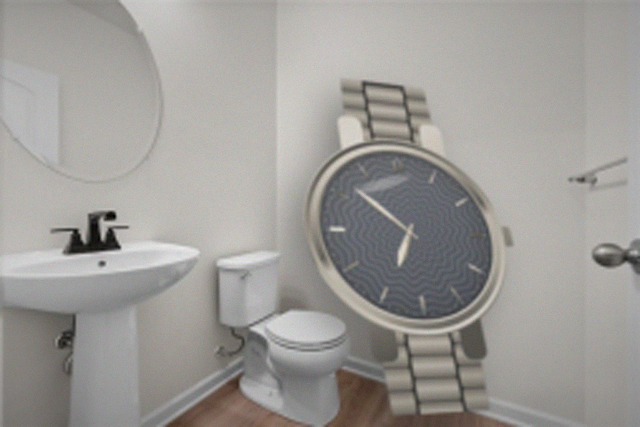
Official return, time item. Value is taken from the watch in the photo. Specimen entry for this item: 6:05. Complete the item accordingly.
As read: 6:52
